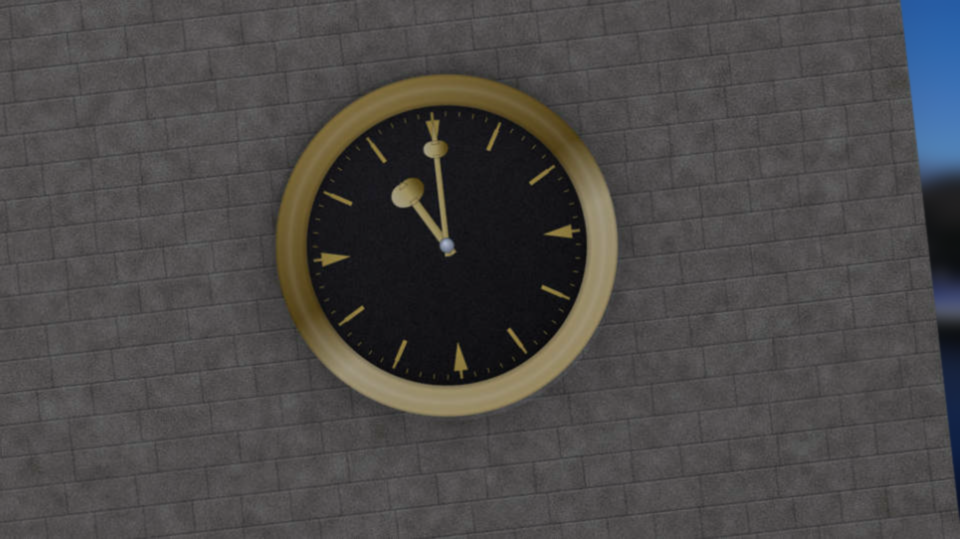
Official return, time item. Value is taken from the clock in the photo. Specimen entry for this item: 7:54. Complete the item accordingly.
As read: 11:00
